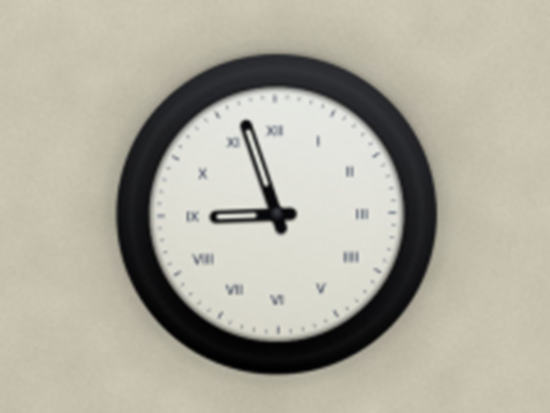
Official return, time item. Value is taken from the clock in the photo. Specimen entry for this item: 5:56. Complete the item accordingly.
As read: 8:57
